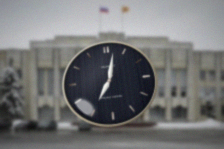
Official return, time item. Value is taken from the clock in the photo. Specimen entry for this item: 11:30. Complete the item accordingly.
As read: 7:02
